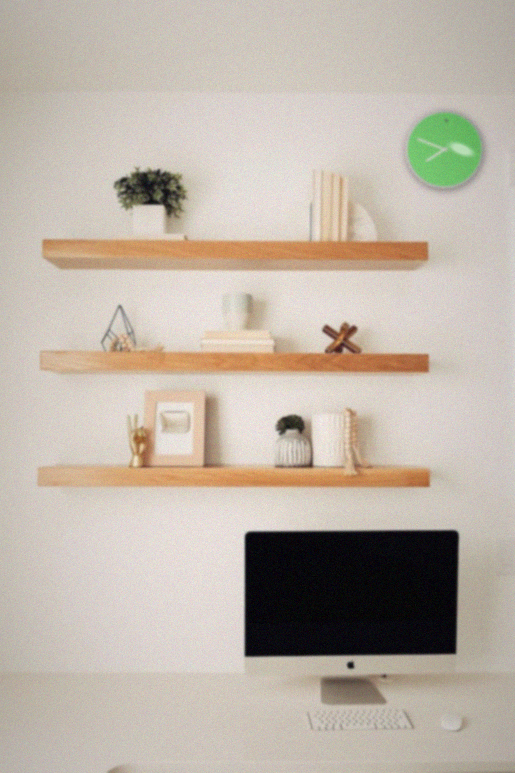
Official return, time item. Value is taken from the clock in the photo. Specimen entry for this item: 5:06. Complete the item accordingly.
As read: 7:48
